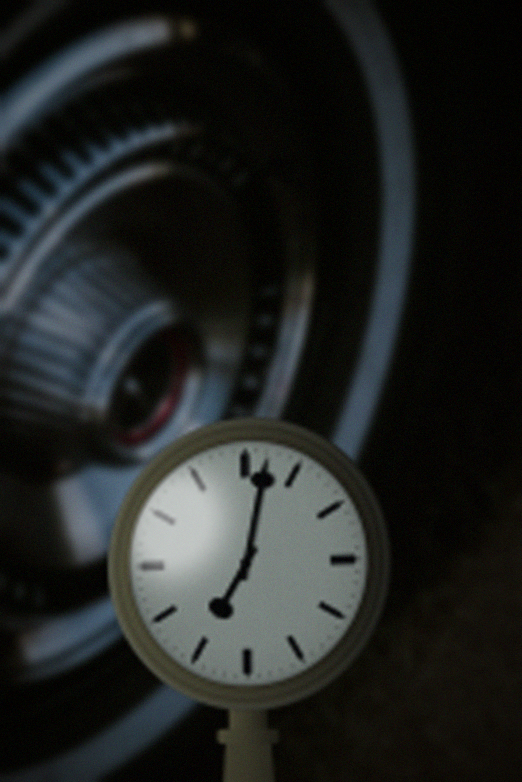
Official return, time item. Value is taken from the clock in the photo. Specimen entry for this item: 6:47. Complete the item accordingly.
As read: 7:02
